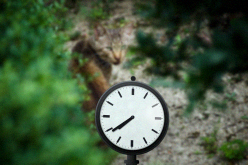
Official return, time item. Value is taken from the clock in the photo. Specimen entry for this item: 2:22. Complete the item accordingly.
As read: 7:39
